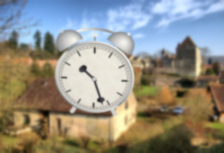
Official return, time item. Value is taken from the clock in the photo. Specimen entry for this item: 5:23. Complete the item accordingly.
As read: 10:27
